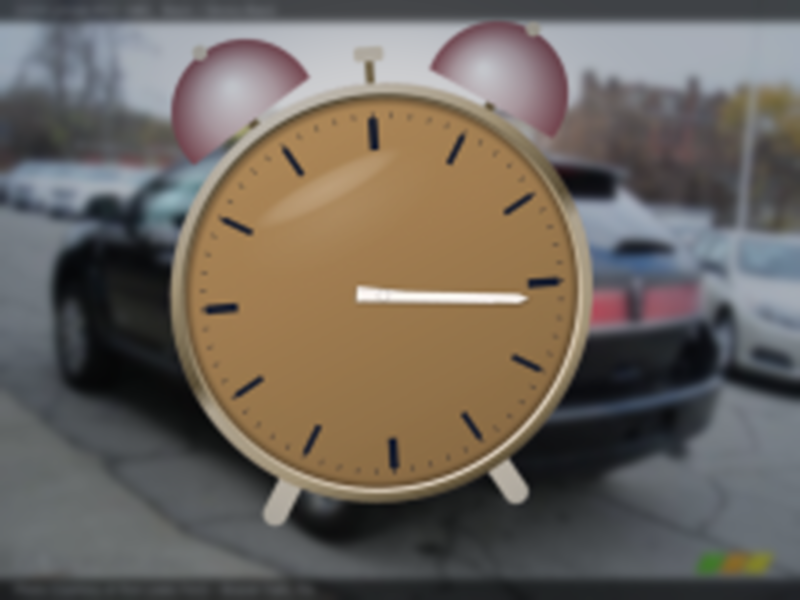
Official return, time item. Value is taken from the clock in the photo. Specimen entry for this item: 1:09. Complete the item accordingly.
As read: 3:16
